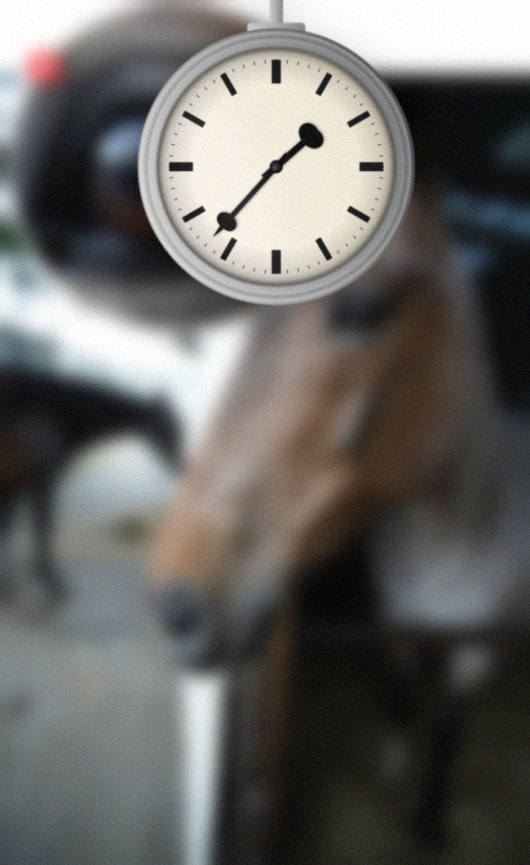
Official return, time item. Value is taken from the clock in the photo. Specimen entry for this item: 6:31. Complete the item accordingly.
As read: 1:37
